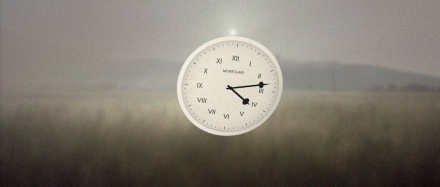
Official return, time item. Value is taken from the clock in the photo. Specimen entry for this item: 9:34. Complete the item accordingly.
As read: 4:13
